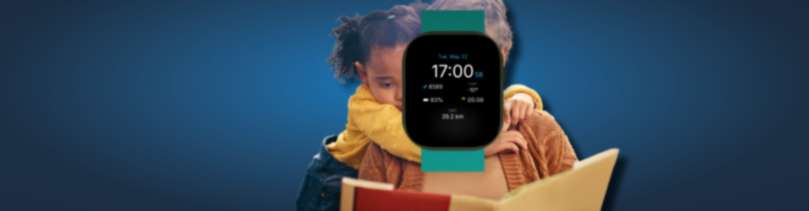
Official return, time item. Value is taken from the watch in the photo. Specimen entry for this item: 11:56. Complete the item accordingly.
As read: 17:00
